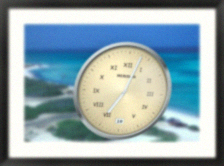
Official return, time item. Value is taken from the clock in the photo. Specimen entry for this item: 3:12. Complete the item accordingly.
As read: 7:03
